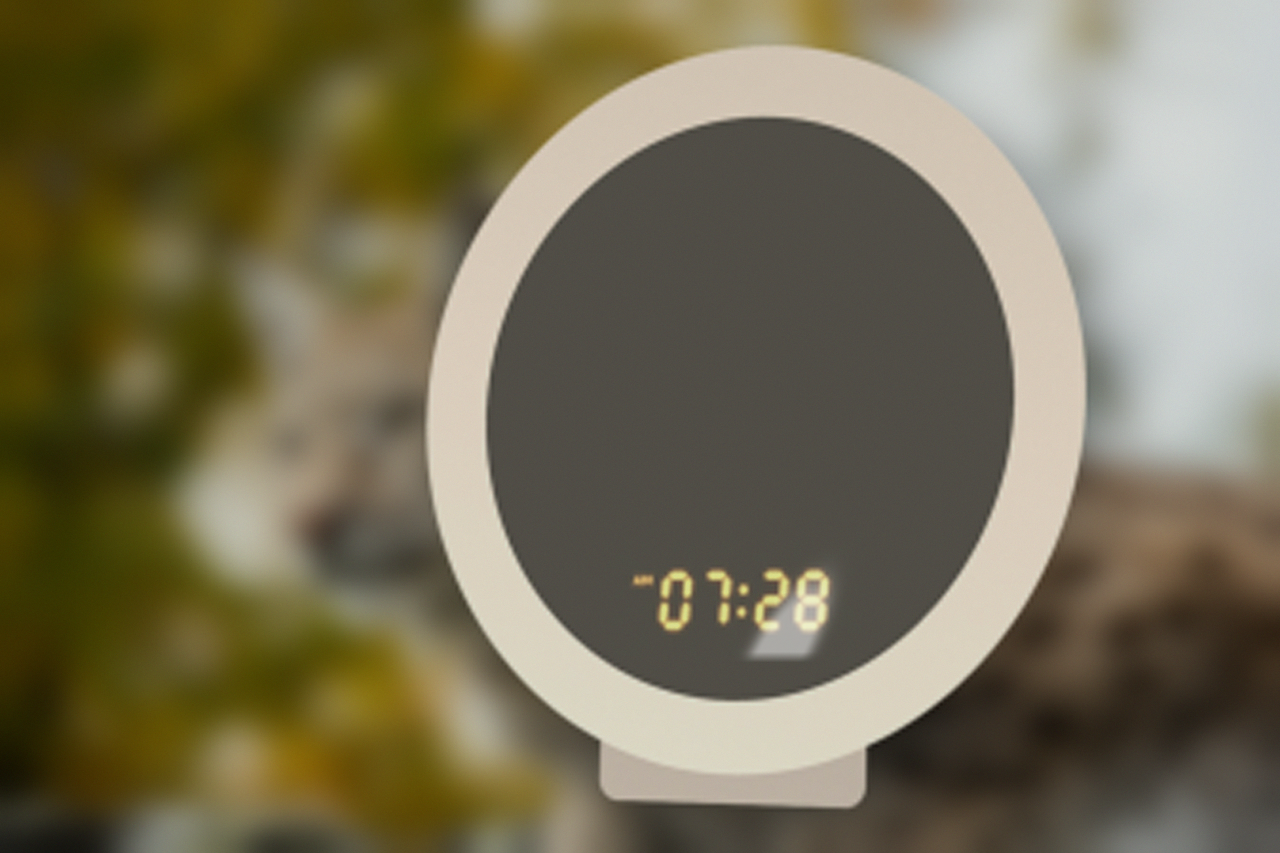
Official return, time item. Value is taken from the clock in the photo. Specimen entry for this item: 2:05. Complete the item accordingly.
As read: 7:28
